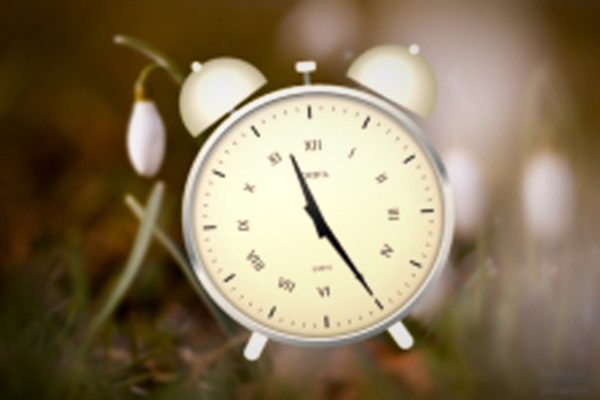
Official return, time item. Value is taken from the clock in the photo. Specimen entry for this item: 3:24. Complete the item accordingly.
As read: 11:25
